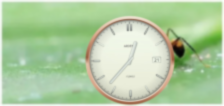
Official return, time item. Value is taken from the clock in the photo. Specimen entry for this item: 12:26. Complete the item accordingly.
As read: 12:37
